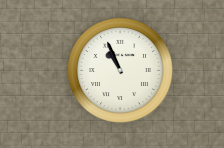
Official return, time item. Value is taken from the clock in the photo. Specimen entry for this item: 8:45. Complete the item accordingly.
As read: 10:56
